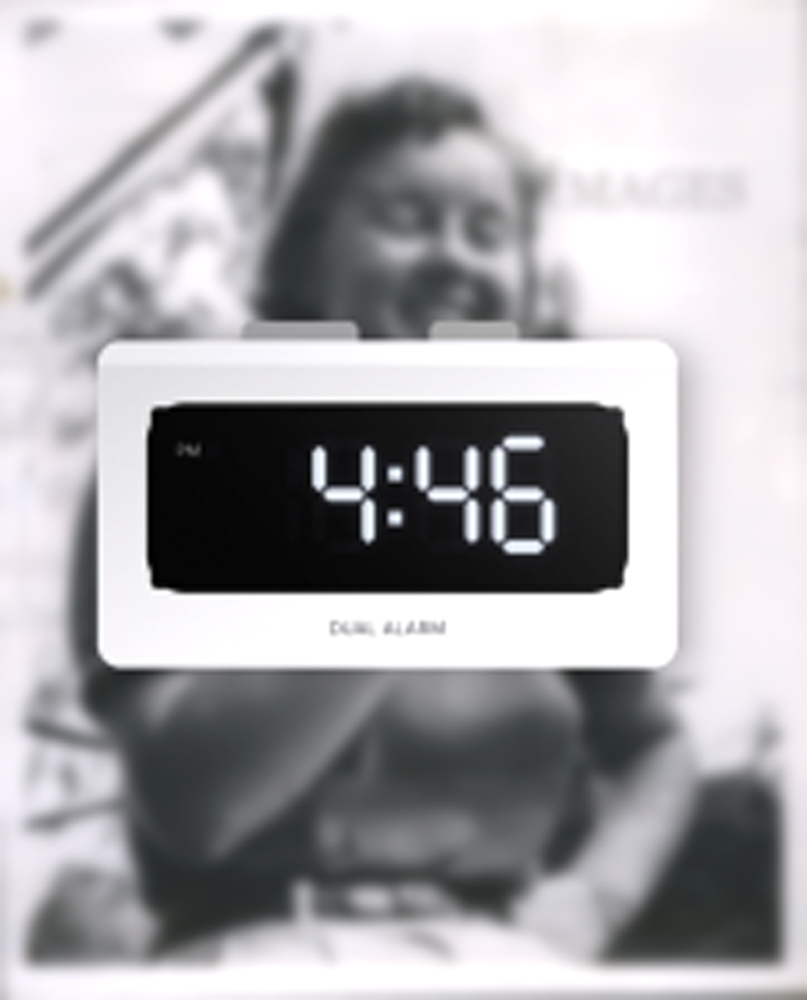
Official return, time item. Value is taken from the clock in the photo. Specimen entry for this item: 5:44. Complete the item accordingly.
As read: 4:46
